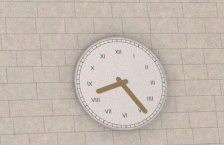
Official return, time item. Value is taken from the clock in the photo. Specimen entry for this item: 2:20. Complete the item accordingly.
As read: 8:24
